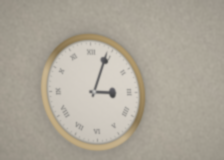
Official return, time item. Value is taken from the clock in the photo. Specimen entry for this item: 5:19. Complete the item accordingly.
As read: 3:04
